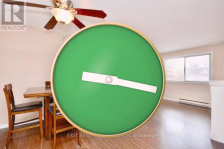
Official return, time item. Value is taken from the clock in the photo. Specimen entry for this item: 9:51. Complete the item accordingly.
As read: 9:17
